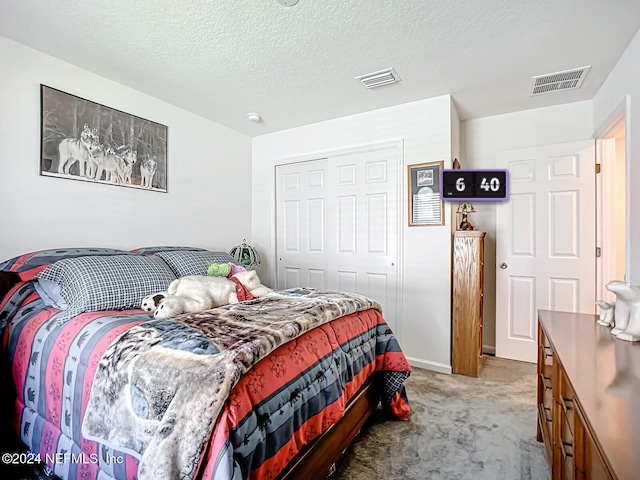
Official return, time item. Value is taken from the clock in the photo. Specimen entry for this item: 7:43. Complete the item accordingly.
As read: 6:40
